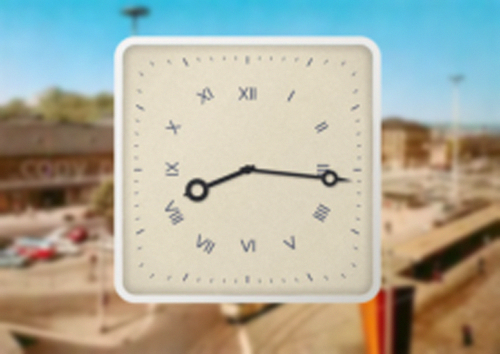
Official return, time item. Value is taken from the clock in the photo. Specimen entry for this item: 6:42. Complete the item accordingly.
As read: 8:16
